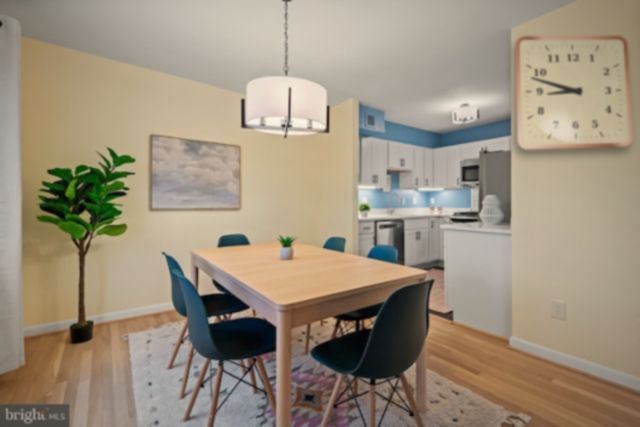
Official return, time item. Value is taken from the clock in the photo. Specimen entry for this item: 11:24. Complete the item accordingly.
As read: 8:48
